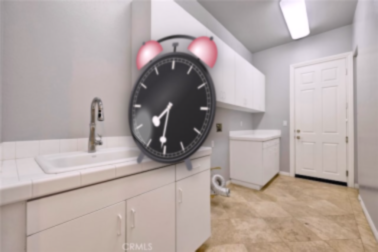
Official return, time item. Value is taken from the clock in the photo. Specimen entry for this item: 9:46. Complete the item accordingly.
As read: 7:31
